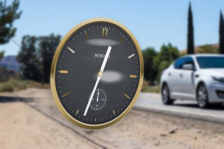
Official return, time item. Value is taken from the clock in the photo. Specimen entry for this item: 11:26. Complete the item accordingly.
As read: 12:33
